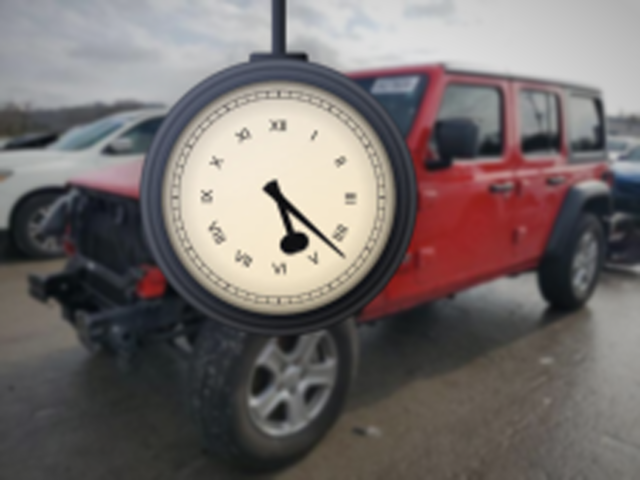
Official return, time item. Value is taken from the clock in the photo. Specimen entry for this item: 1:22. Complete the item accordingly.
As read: 5:22
